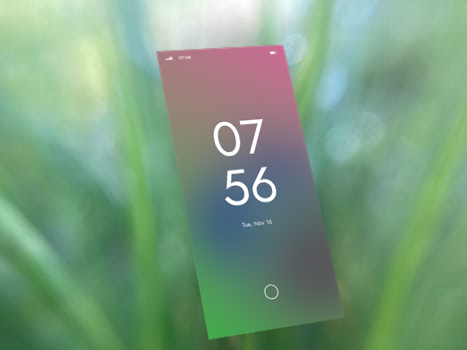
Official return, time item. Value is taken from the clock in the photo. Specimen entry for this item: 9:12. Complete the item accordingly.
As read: 7:56
